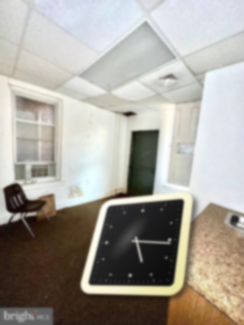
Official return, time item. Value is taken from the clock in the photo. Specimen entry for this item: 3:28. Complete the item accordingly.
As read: 5:16
